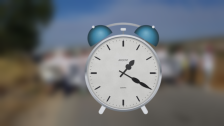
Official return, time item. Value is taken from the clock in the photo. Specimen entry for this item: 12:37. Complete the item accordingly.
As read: 1:20
